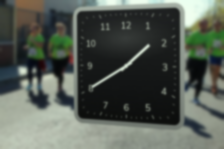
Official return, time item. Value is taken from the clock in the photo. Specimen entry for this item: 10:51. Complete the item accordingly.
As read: 1:40
